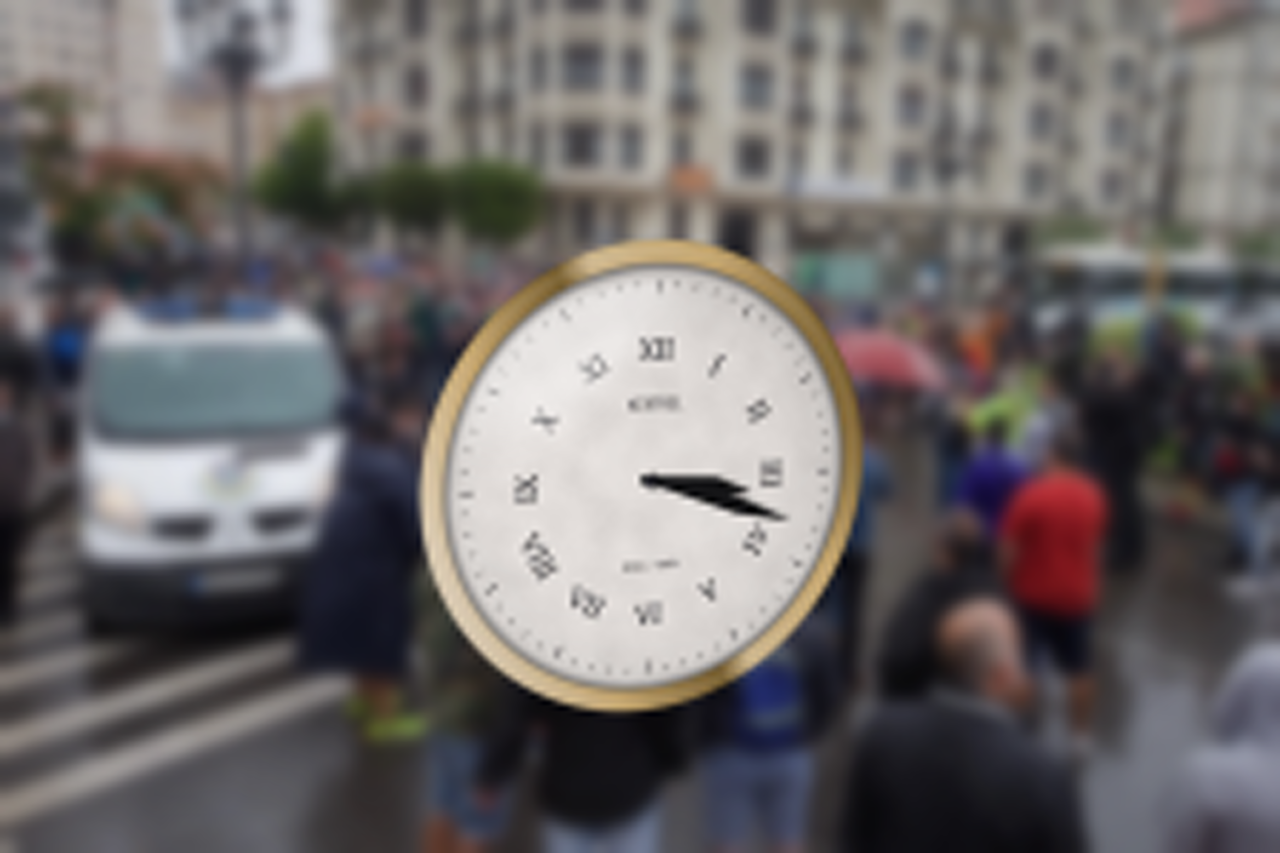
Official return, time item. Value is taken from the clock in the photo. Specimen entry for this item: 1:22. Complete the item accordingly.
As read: 3:18
